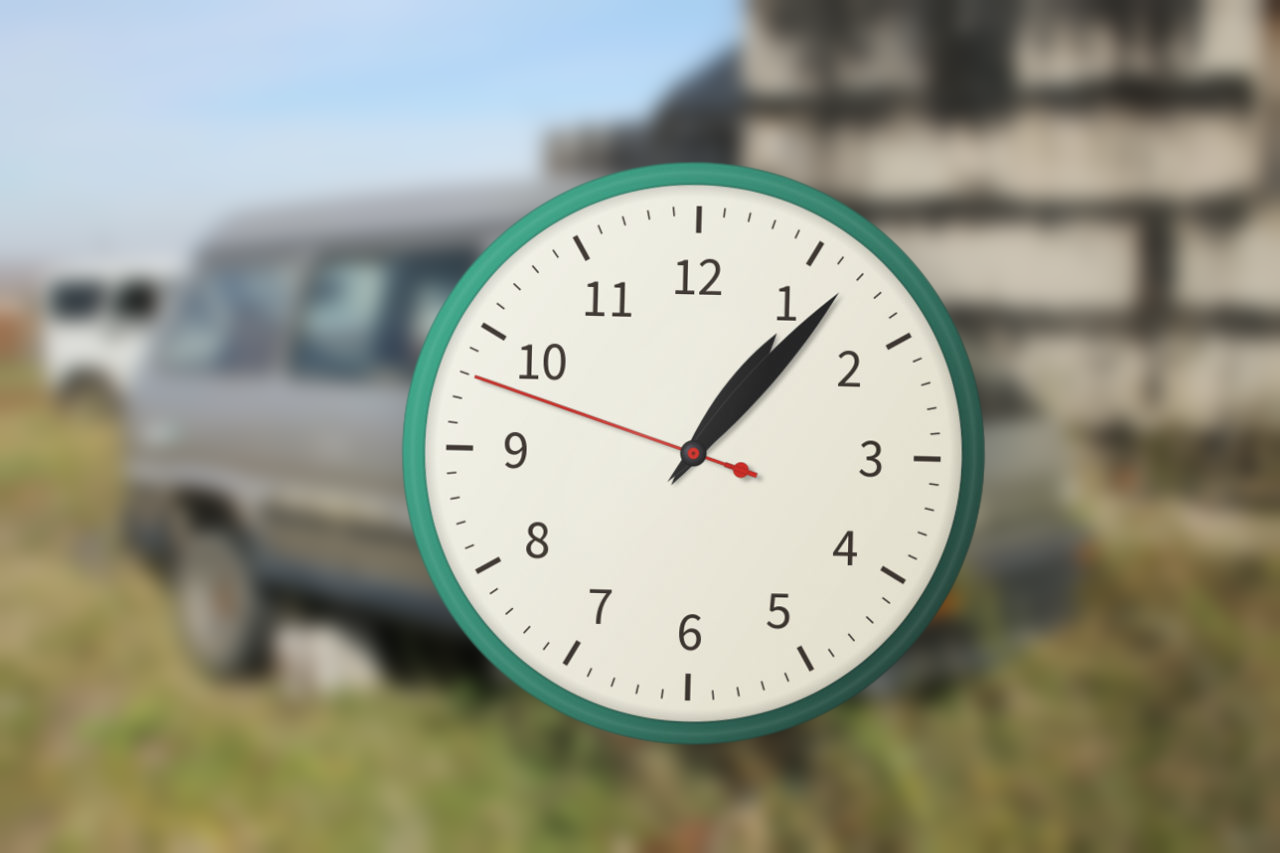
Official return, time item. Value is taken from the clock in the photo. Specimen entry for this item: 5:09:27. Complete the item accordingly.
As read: 1:06:48
